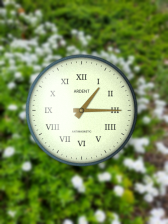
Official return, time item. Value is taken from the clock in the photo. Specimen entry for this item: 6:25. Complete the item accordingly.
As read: 1:15
